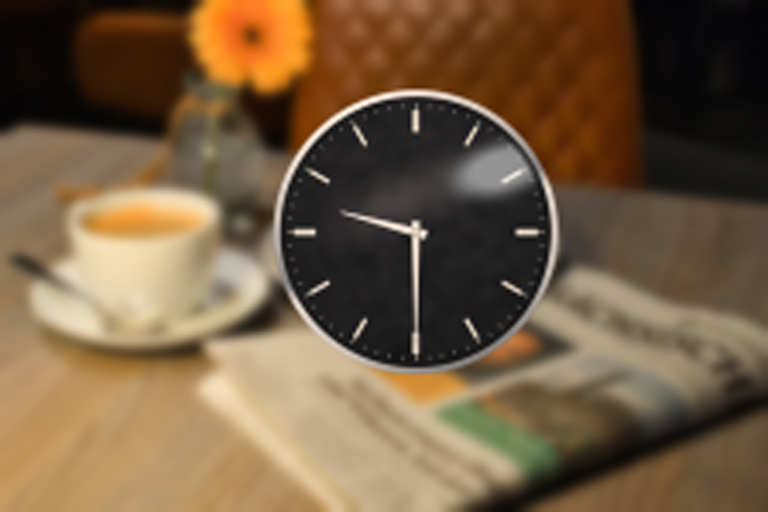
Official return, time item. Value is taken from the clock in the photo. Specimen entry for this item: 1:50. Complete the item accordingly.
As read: 9:30
